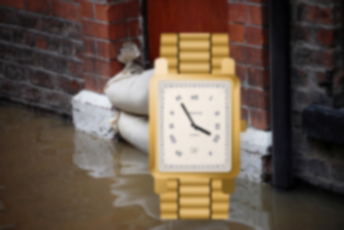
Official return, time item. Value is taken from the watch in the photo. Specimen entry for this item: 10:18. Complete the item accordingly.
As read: 3:55
